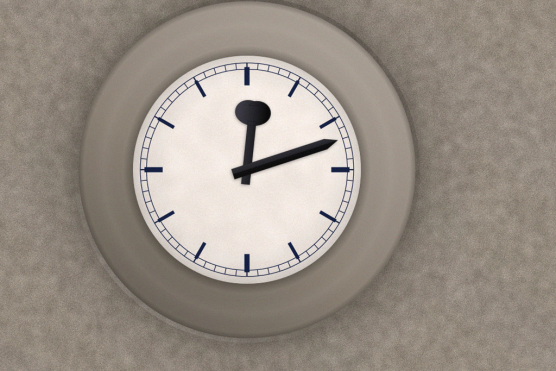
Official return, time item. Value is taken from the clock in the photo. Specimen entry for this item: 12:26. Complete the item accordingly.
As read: 12:12
